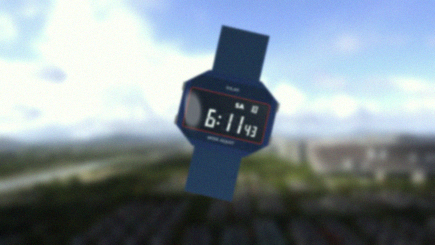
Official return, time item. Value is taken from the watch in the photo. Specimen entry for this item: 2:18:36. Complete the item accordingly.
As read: 6:11:43
